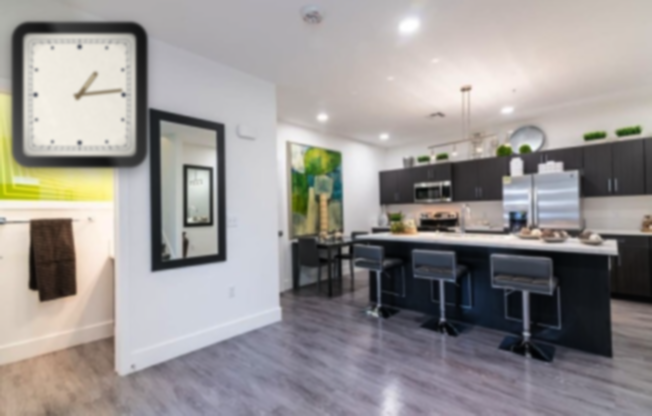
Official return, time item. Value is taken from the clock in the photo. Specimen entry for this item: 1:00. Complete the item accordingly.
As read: 1:14
